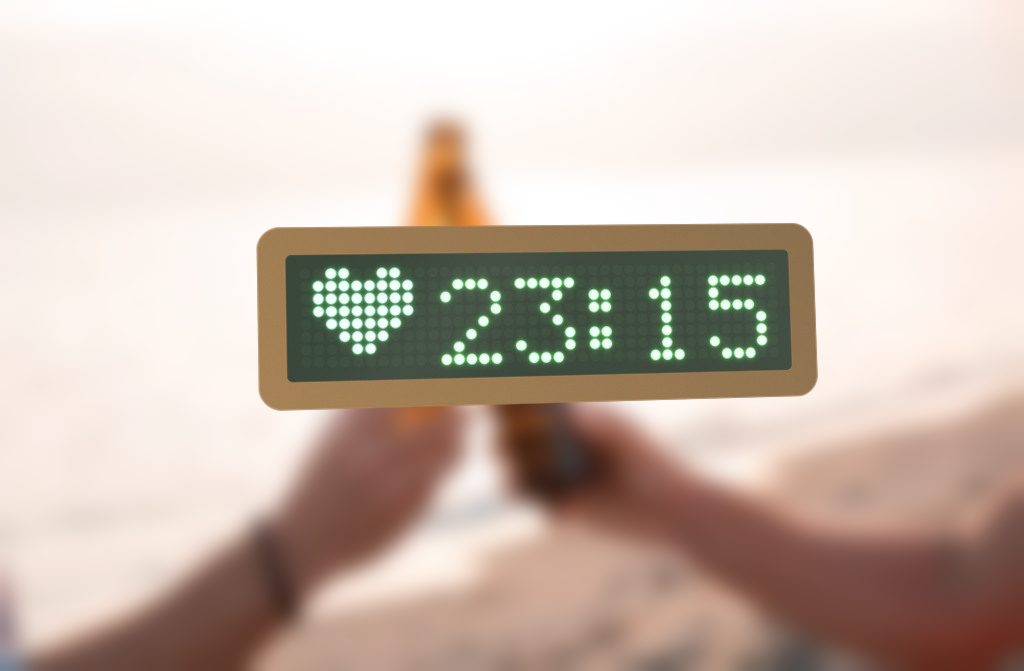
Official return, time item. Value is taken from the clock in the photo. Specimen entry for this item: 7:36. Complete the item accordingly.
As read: 23:15
